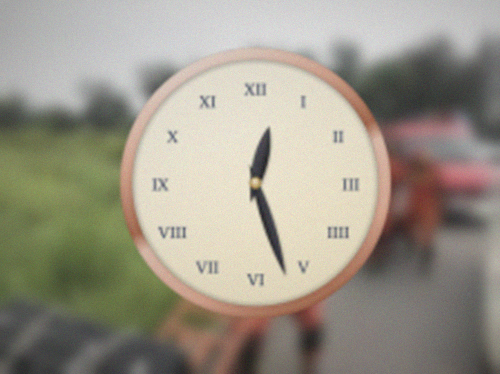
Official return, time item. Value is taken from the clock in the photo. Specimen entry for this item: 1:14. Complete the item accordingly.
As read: 12:27
